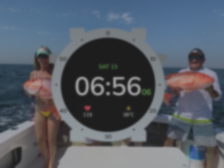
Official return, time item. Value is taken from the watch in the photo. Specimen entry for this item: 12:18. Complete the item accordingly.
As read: 6:56
